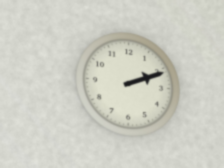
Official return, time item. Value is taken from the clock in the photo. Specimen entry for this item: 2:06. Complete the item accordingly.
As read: 2:11
